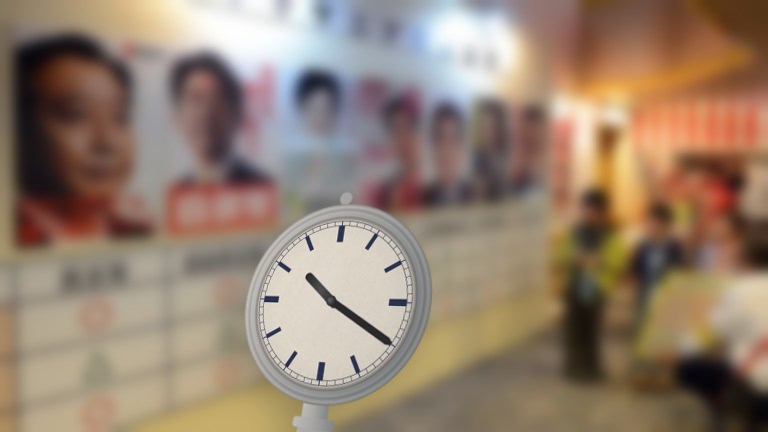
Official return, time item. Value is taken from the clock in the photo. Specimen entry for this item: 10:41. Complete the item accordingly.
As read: 10:20
